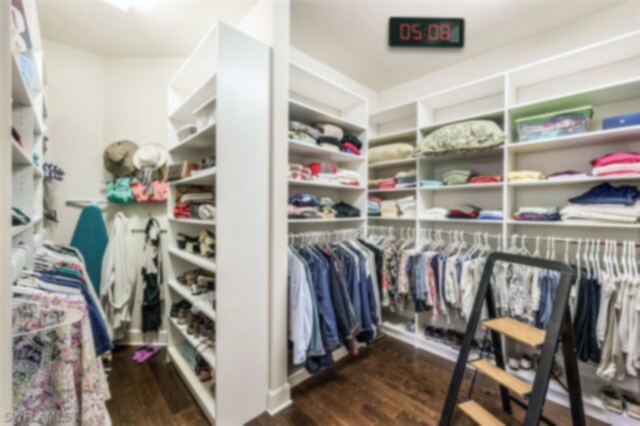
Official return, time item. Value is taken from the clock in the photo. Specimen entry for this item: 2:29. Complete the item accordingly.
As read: 5:08
